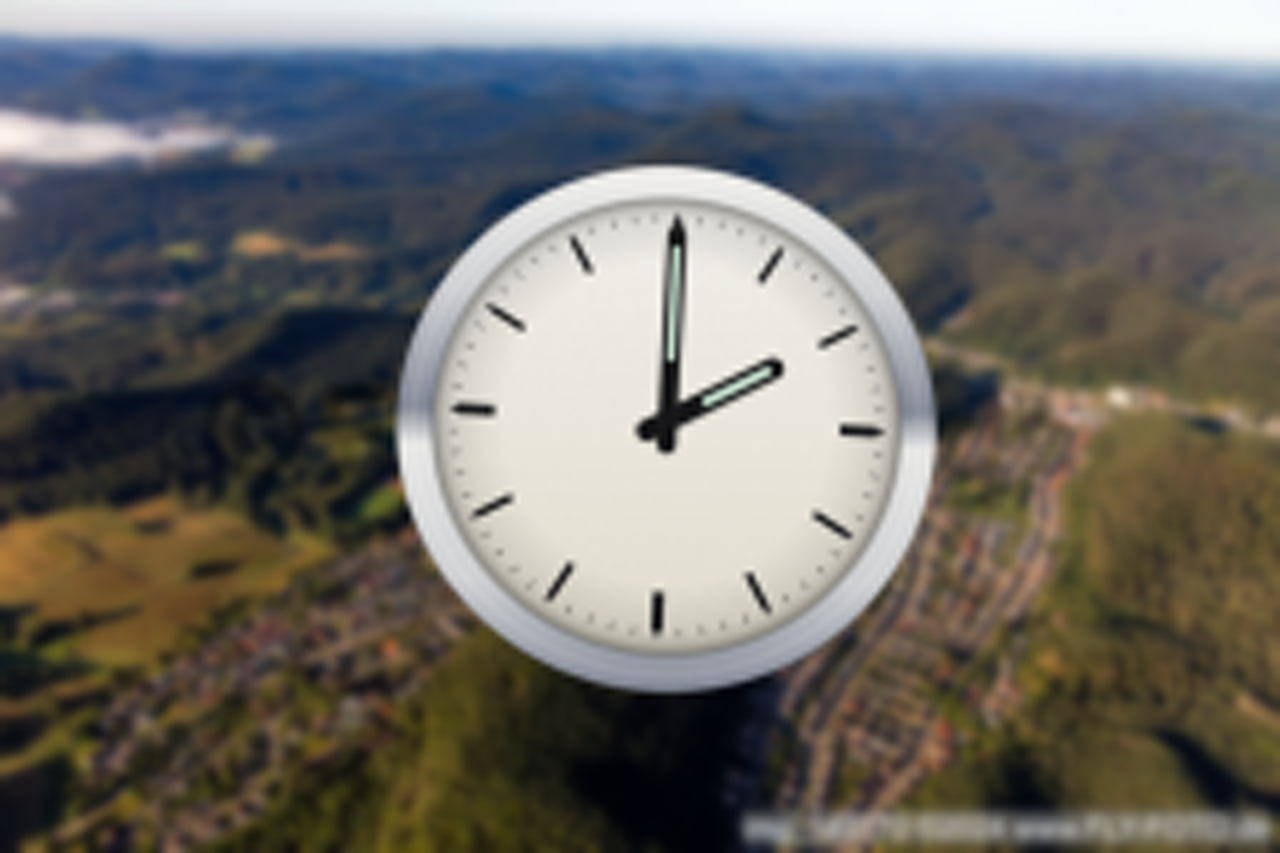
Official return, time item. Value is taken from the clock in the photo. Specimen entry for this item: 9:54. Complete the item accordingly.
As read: 2:00
